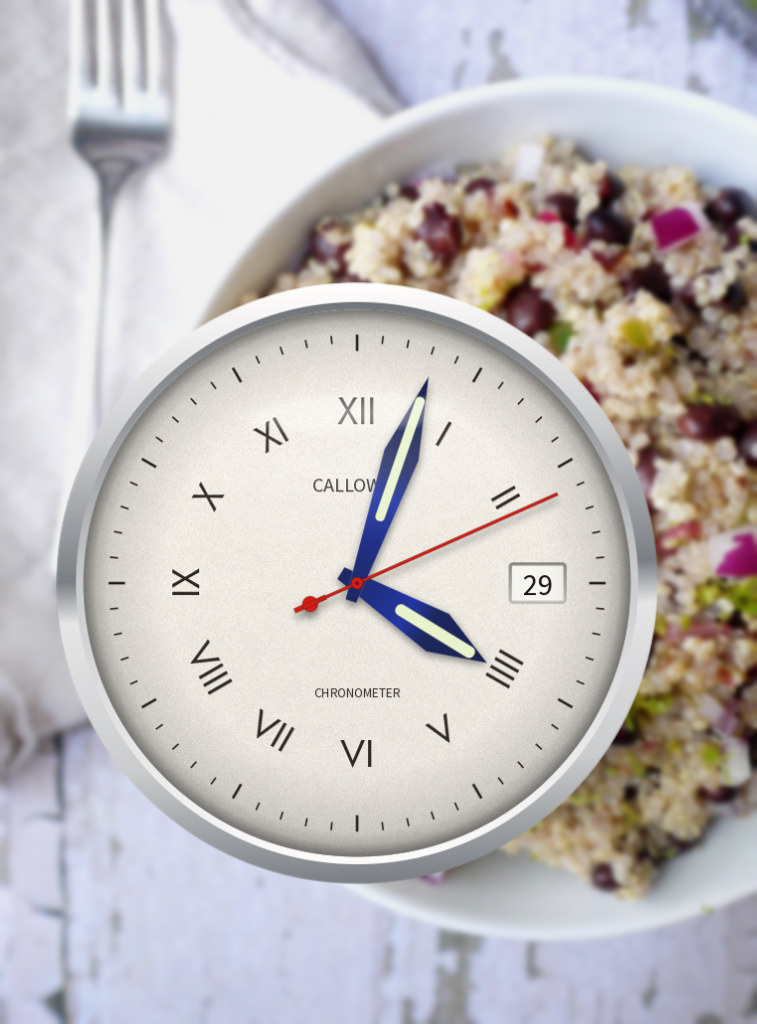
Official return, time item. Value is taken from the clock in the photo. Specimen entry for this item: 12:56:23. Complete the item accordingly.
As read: 4:03:11
